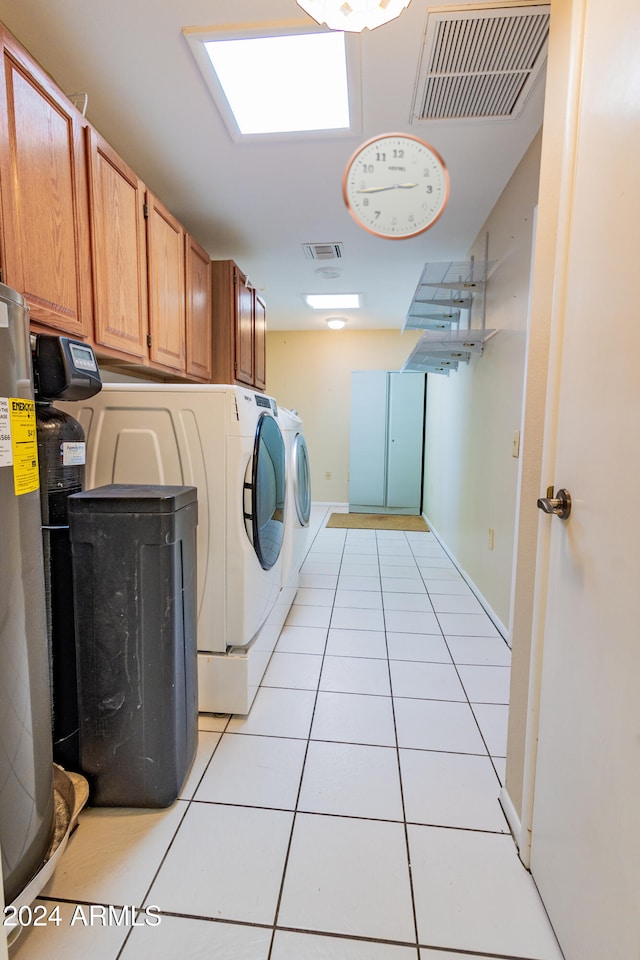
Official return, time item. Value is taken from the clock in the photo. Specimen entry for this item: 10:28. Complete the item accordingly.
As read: 2:43
